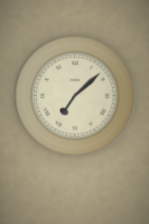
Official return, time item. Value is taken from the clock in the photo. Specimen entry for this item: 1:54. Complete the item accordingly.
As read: 7:08
